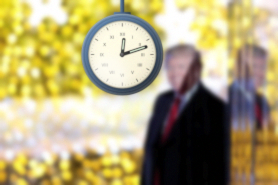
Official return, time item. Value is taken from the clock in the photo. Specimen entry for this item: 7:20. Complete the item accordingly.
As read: 12:12
